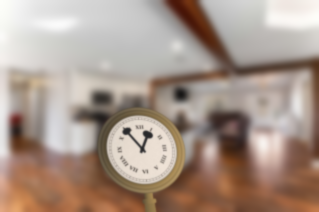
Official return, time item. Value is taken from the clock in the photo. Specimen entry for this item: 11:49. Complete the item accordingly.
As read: 12:54
